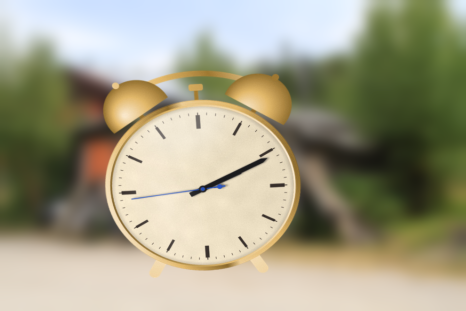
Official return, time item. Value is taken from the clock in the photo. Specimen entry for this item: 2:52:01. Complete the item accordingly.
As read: 2:10:44
